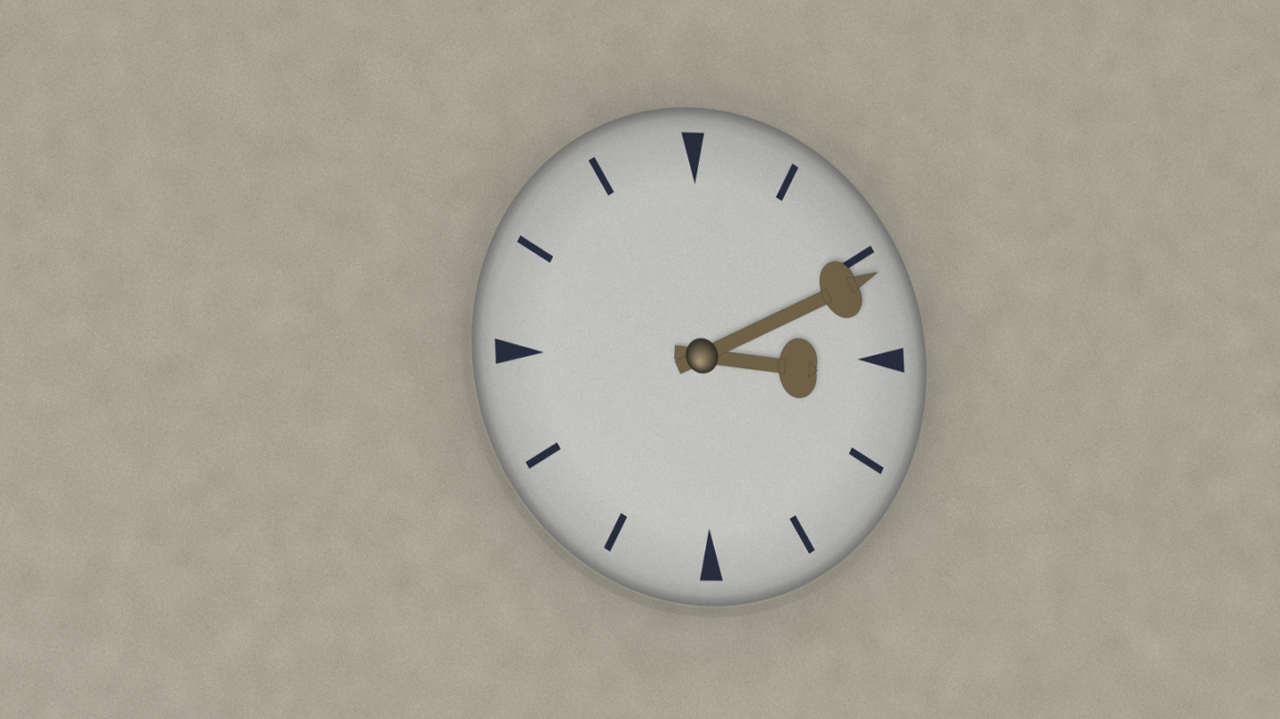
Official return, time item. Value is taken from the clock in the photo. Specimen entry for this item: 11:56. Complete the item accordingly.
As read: 3:11
